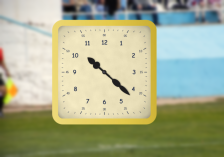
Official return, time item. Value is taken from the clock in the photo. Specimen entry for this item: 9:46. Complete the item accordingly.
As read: 10:22
